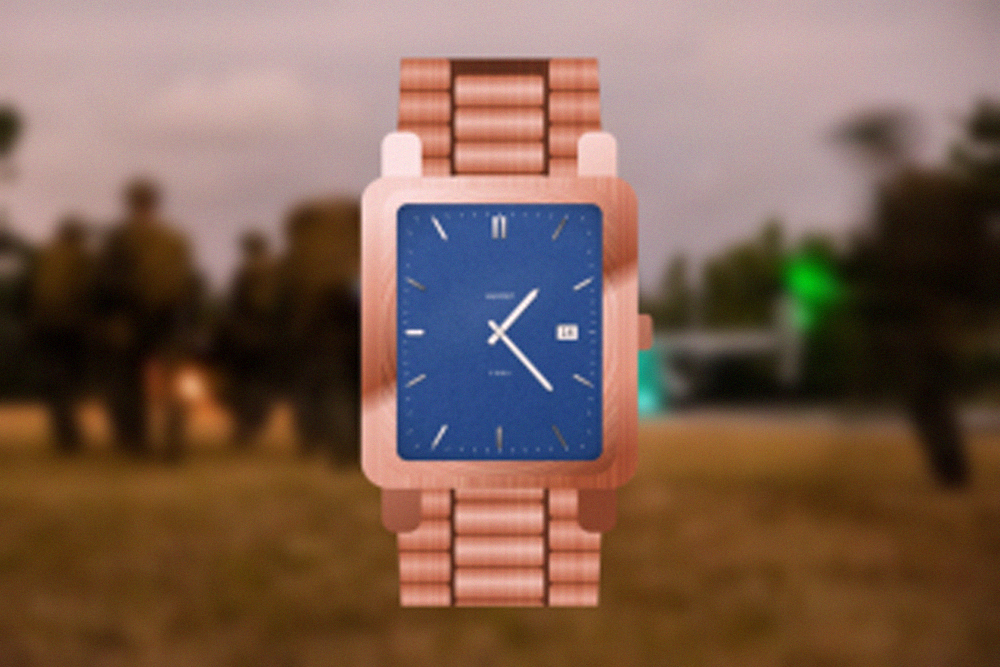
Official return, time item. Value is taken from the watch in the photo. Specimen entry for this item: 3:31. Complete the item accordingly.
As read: 1:23
